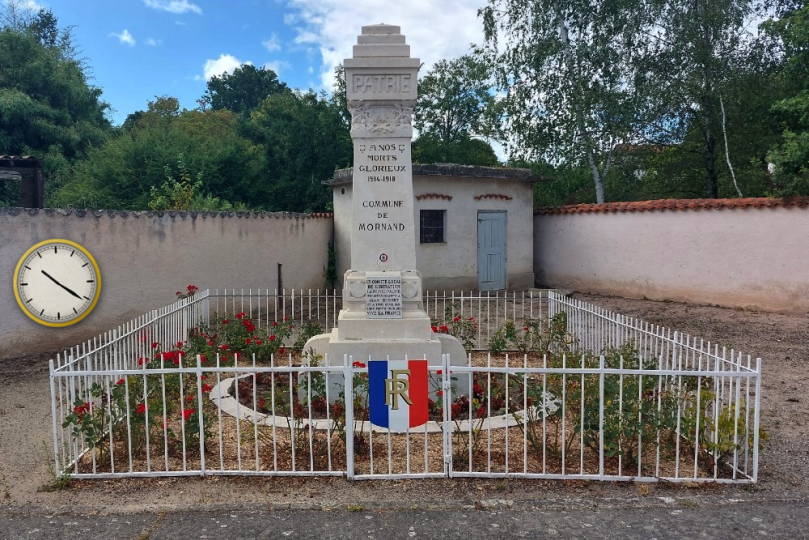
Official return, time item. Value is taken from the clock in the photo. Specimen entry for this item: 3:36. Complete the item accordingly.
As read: 10:21
